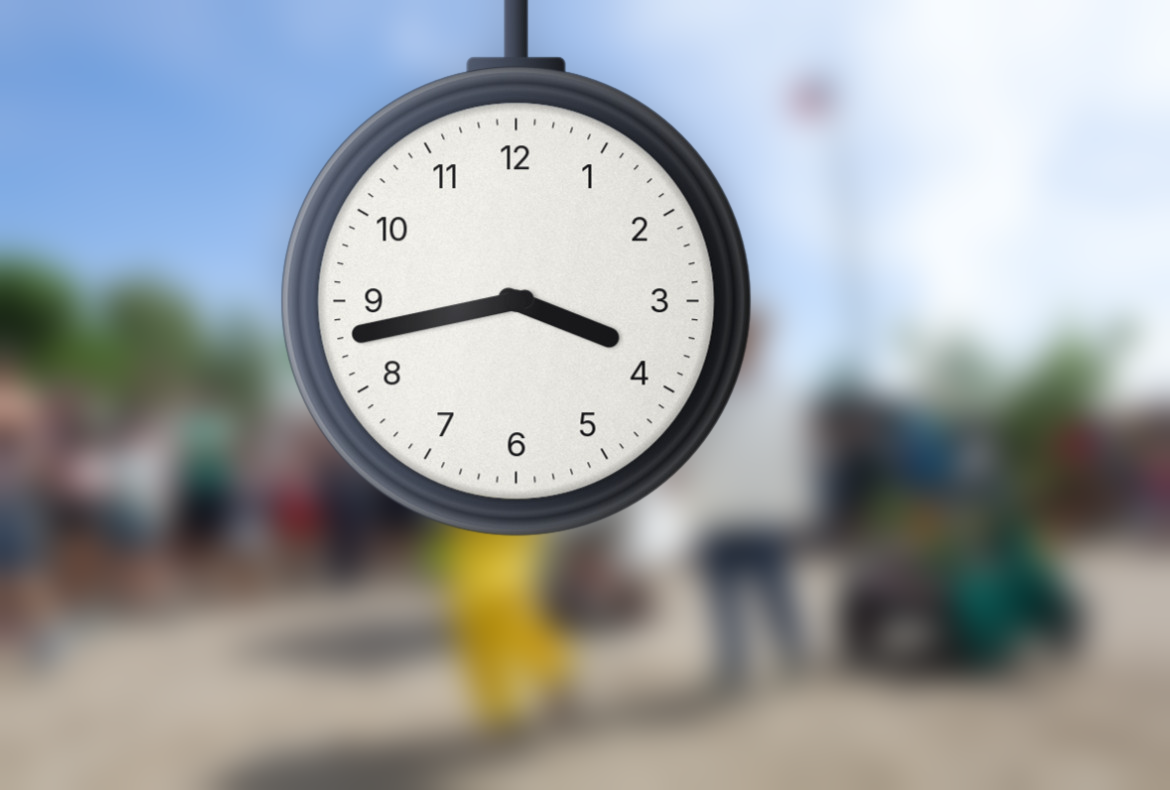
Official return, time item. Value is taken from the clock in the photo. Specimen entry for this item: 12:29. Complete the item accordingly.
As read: 3:43
